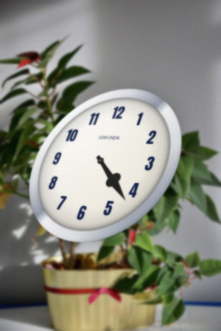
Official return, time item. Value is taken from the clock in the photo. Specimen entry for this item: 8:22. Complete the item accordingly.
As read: 4:22
